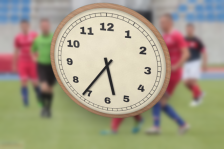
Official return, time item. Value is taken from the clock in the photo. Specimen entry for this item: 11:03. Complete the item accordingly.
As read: 5:36
